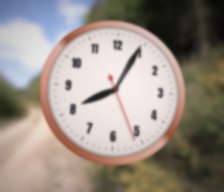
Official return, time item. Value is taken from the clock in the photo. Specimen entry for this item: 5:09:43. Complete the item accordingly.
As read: 8:04:26
